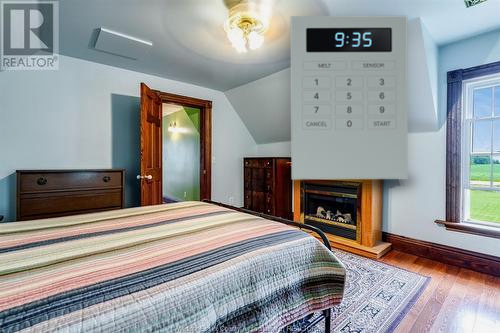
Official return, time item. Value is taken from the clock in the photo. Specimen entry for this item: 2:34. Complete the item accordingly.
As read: 9:35
